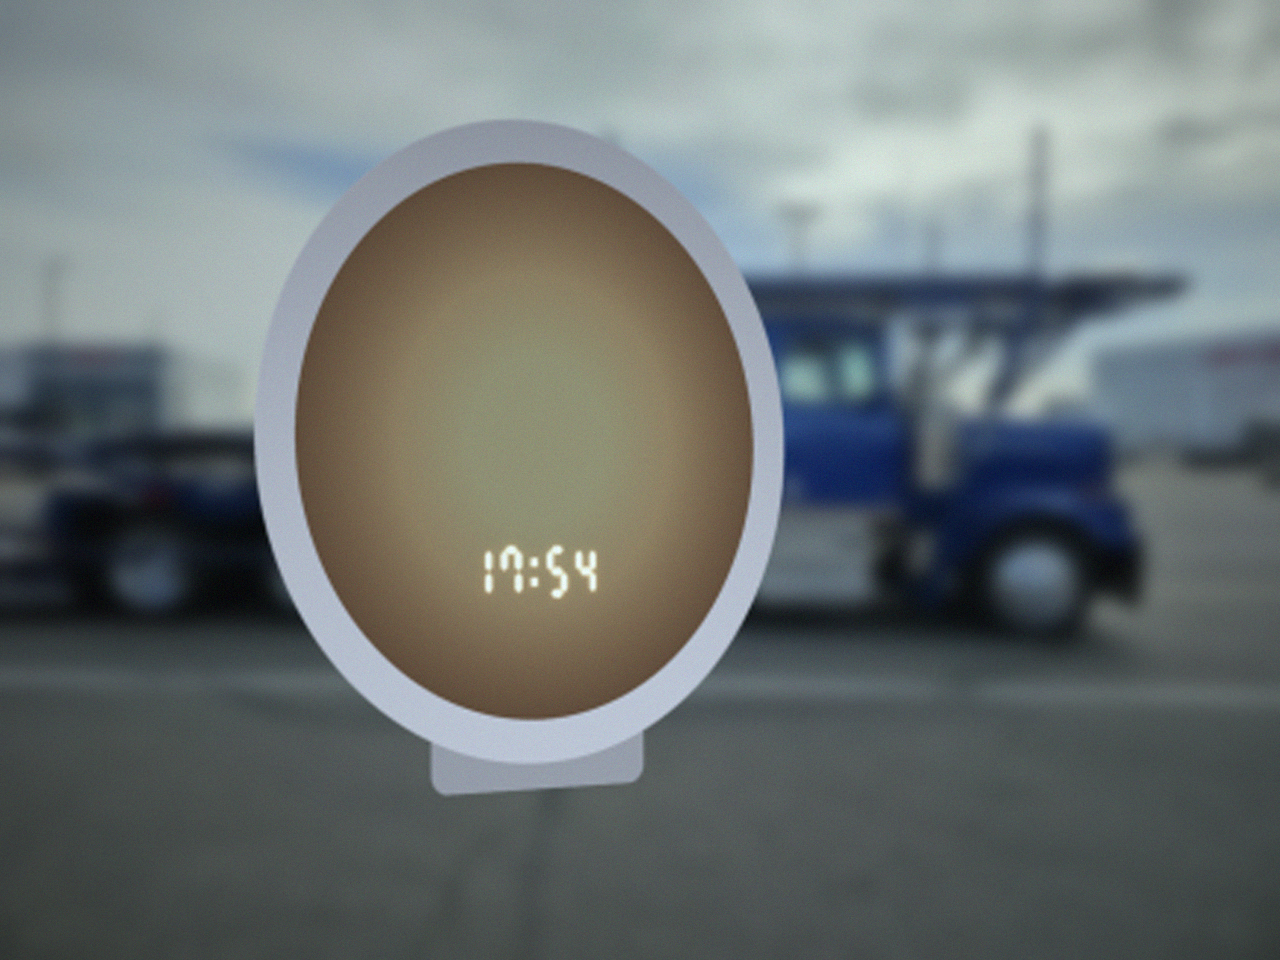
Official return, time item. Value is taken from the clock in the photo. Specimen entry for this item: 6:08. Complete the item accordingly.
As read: 17:54
